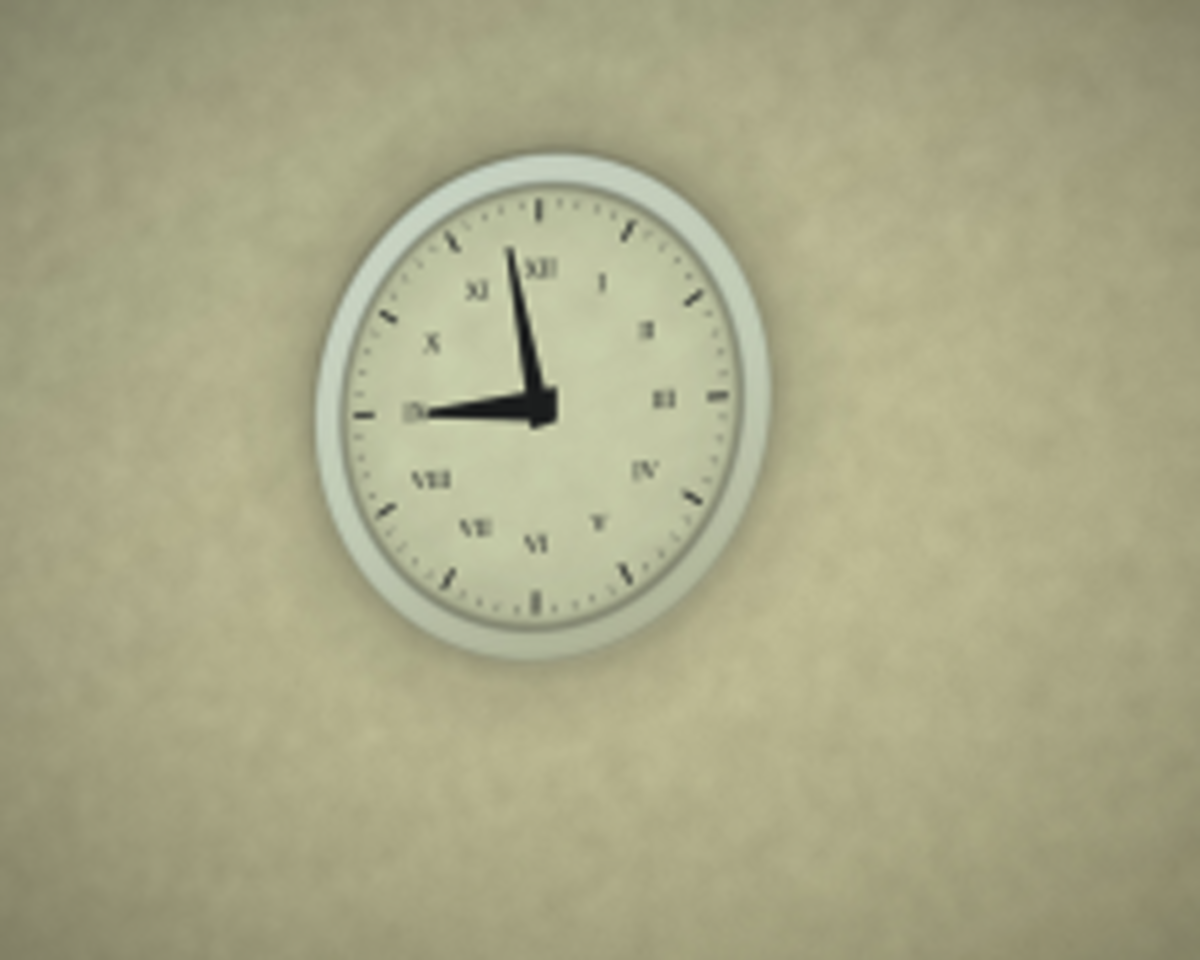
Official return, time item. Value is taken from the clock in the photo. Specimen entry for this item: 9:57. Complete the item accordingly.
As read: 8:58
